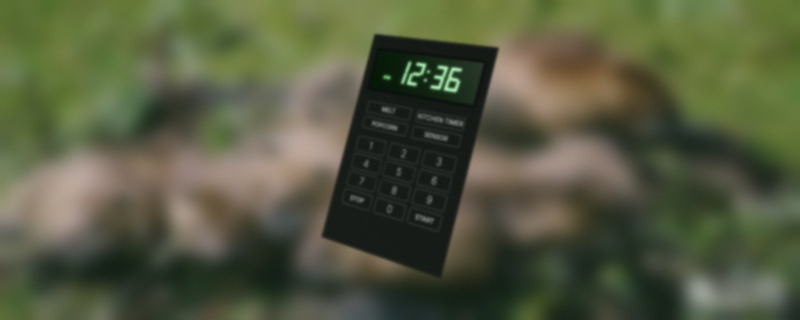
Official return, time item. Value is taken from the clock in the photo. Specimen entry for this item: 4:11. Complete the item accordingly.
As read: 12:36
